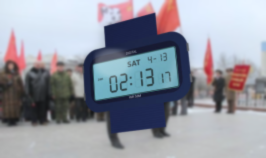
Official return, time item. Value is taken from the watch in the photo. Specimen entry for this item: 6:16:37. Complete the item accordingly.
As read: 2:13:17
